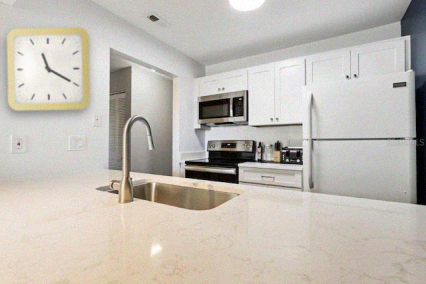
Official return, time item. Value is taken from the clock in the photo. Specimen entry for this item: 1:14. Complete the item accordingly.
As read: 11:20
